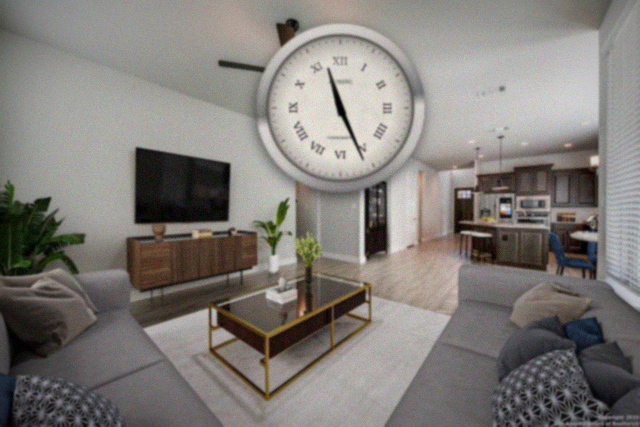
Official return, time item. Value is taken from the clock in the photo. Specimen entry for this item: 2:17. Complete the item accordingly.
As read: 11:26
